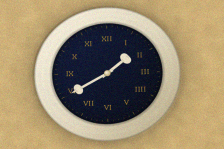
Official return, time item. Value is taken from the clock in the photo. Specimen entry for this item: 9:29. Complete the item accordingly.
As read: 1:40
